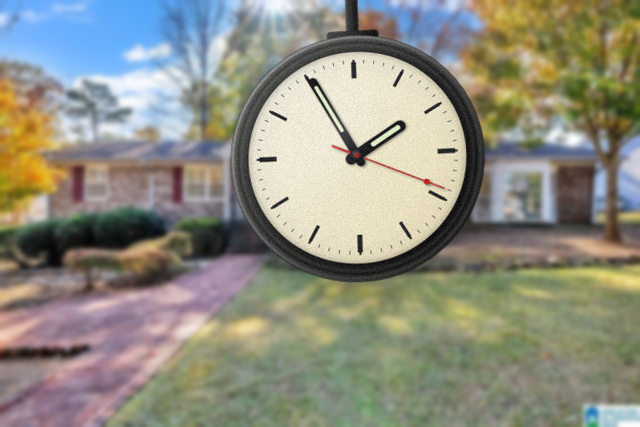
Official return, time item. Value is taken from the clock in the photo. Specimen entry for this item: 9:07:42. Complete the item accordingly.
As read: 1:55:19
